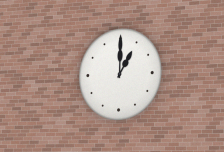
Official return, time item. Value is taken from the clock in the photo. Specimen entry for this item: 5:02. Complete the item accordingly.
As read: 1:00
